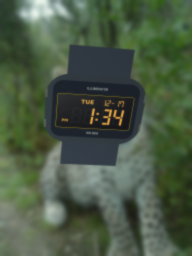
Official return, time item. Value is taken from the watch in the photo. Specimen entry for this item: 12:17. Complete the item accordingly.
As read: 1:34
